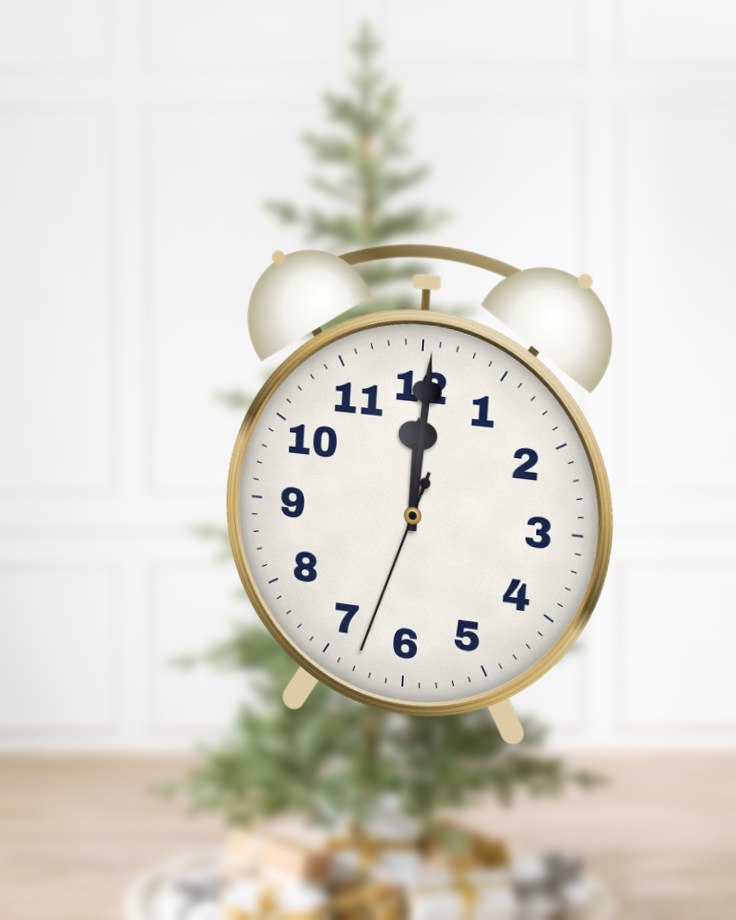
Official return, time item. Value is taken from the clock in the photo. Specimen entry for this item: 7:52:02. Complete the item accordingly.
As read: 12:00:33
